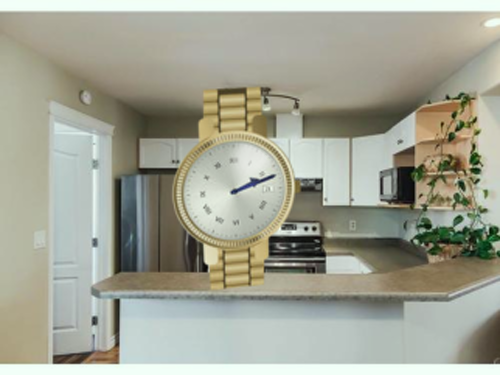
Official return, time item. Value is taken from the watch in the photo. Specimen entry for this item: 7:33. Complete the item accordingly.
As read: 2:12
